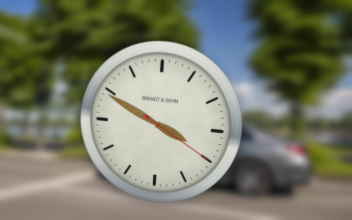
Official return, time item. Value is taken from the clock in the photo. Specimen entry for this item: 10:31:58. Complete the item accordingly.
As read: 3:49:20
